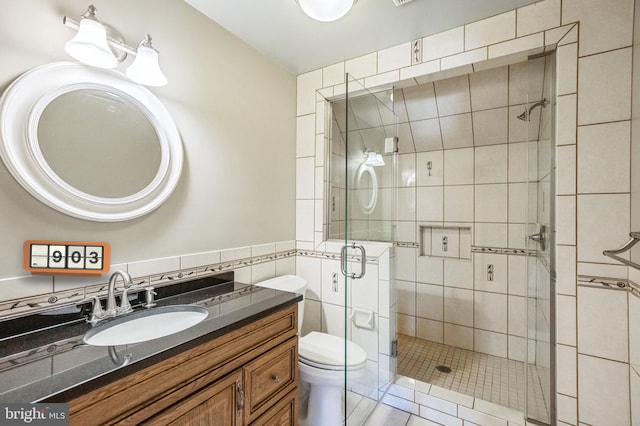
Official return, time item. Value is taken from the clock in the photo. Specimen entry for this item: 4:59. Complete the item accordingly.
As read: 9:03
